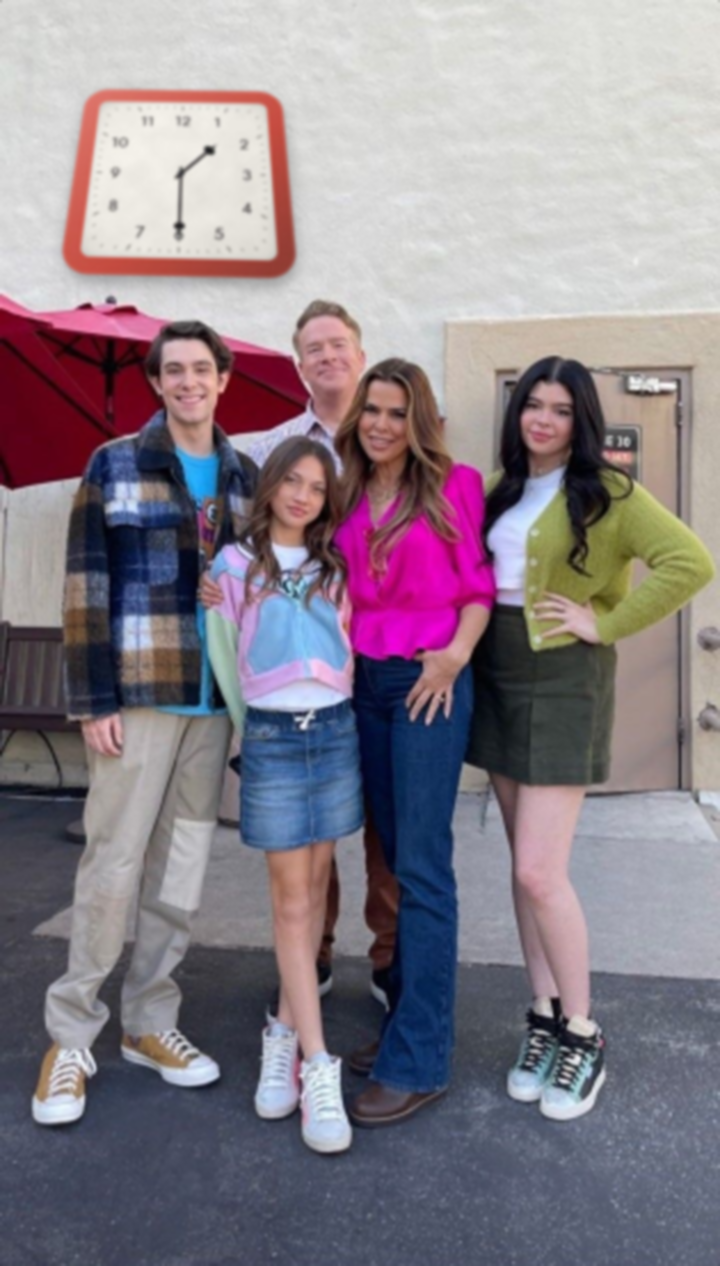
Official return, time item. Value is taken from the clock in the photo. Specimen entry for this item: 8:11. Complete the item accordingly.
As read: 1:30
